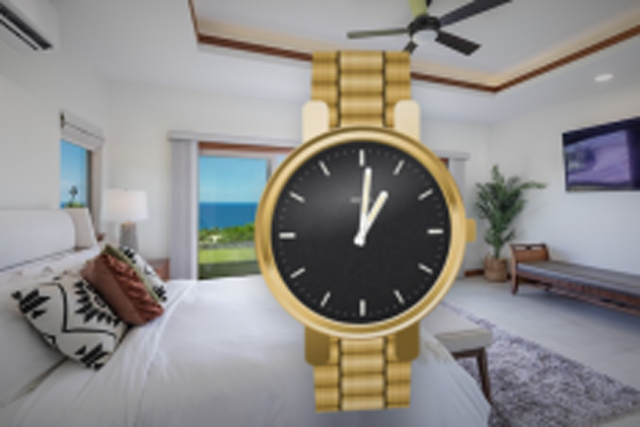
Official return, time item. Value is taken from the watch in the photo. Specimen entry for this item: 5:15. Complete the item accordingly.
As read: 1:01
